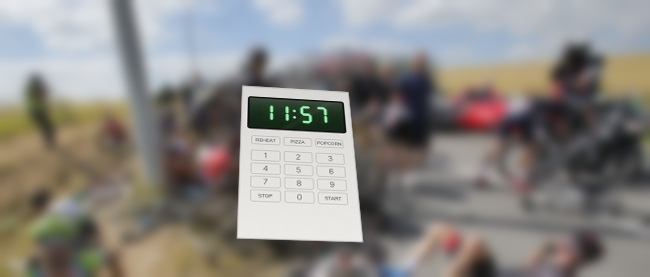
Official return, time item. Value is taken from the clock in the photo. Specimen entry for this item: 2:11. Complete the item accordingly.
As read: 11:57
